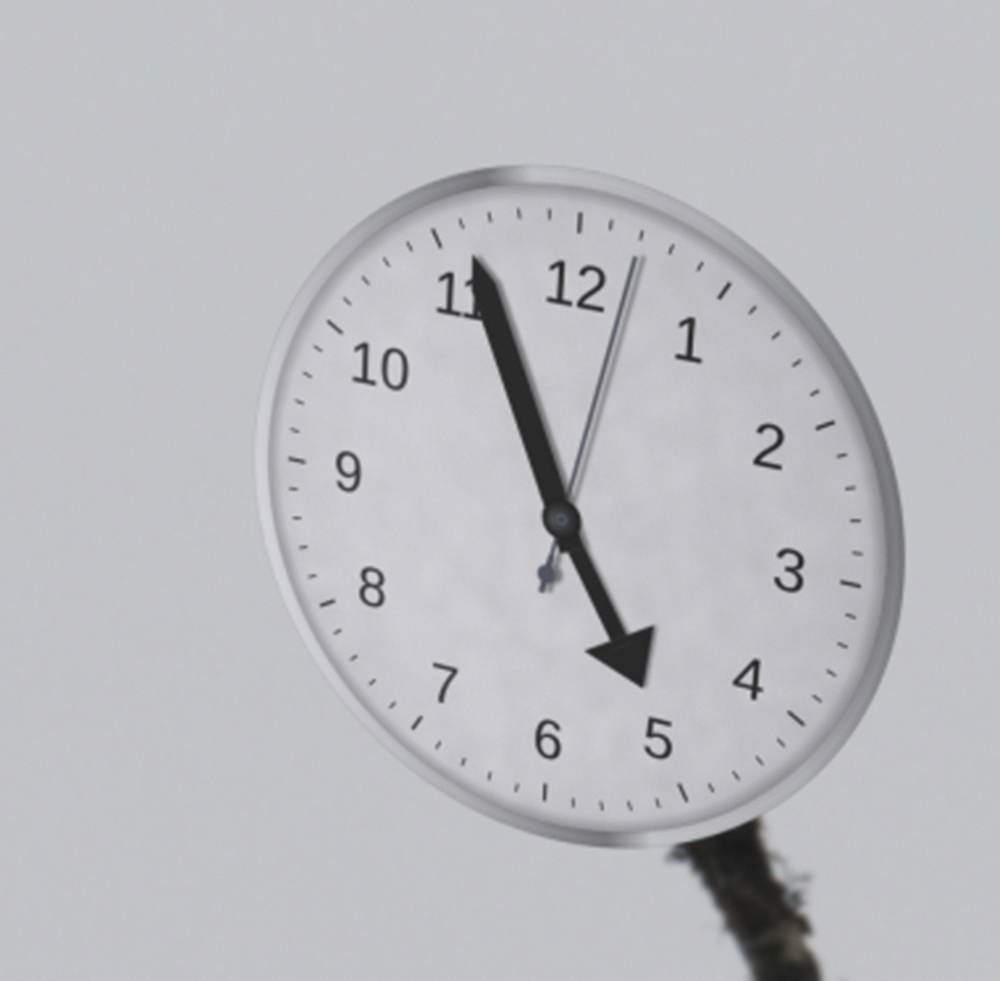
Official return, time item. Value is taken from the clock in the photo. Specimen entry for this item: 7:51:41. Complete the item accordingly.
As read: 4:56:02
